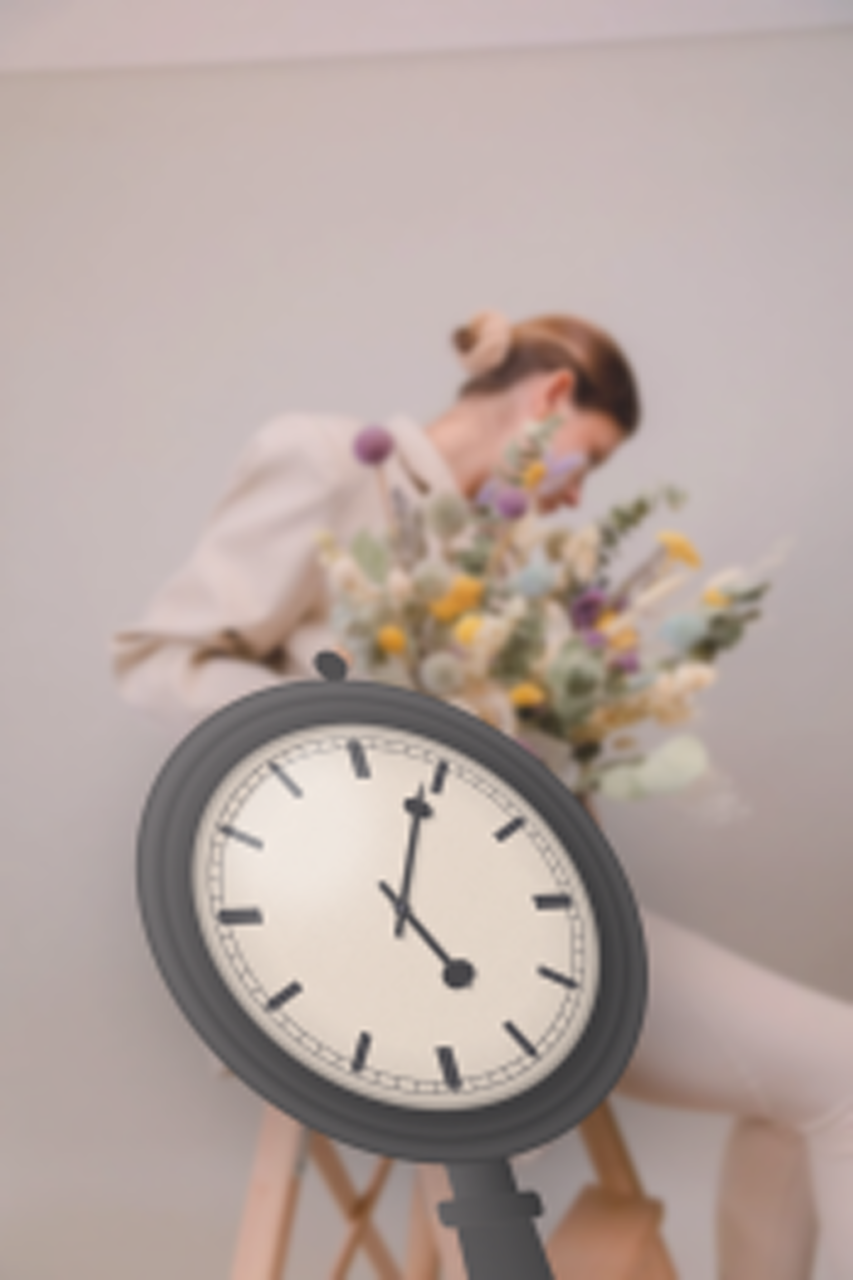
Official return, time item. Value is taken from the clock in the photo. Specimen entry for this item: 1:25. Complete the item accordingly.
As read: 5:04
